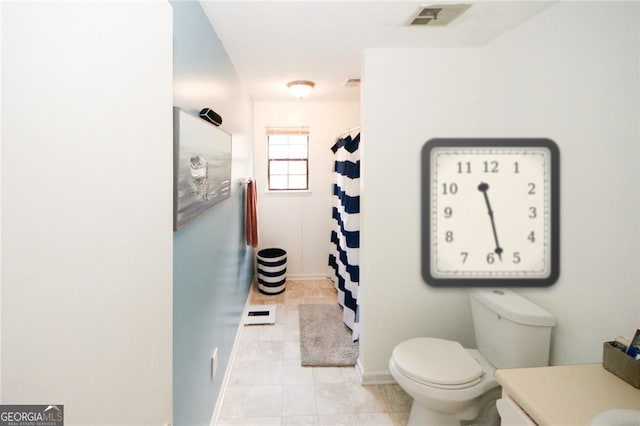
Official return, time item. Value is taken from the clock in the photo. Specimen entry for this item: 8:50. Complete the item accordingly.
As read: 11:28
